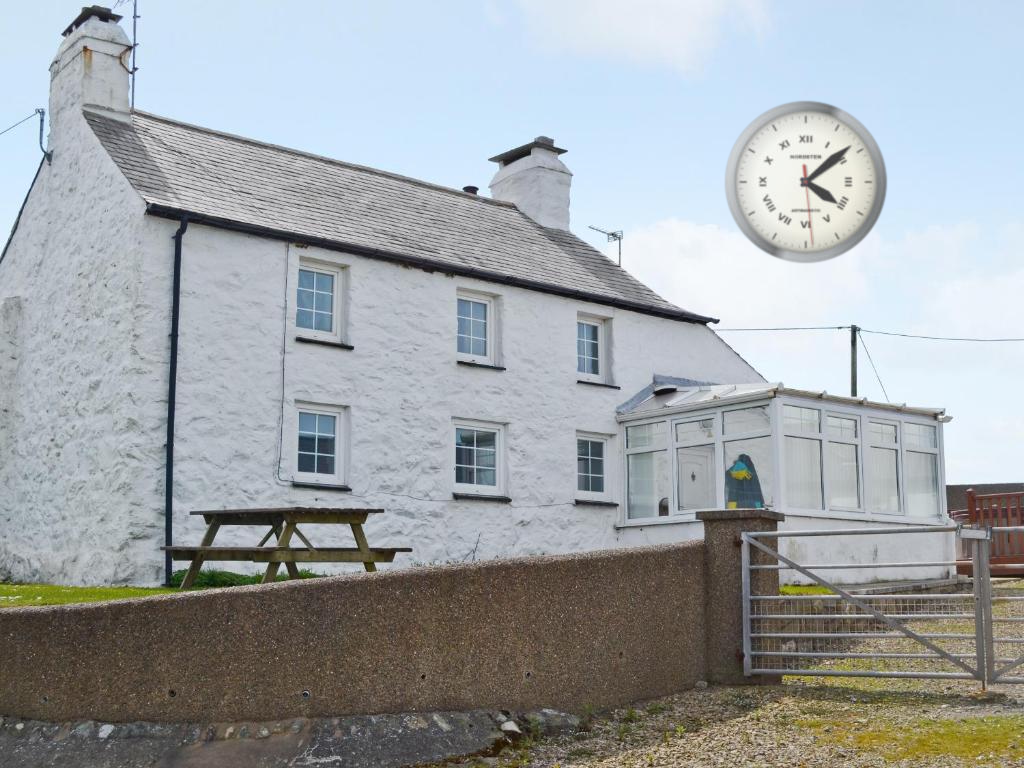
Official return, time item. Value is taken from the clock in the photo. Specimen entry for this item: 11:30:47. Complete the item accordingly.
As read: 4:08:29
